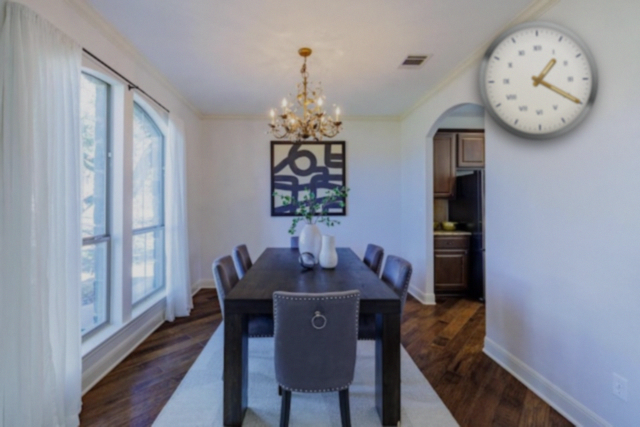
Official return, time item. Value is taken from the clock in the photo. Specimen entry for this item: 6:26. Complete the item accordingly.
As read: 1:20
